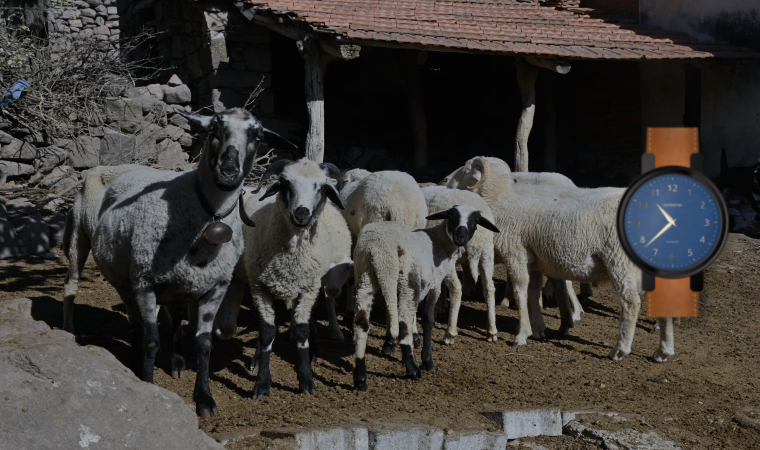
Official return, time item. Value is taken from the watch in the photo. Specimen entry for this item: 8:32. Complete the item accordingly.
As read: 10:38
